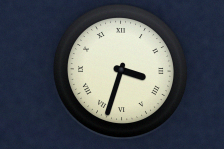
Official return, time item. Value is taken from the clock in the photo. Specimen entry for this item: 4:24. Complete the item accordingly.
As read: 3:33
